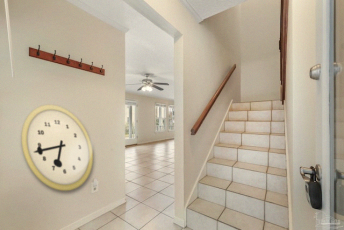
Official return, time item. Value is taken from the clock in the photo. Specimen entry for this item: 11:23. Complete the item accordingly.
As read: 6:43
